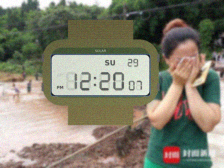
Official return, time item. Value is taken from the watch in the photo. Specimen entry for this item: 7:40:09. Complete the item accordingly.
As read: 12:20:07
